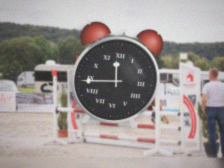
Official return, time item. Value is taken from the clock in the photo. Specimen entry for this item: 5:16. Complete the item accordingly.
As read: 11:44
